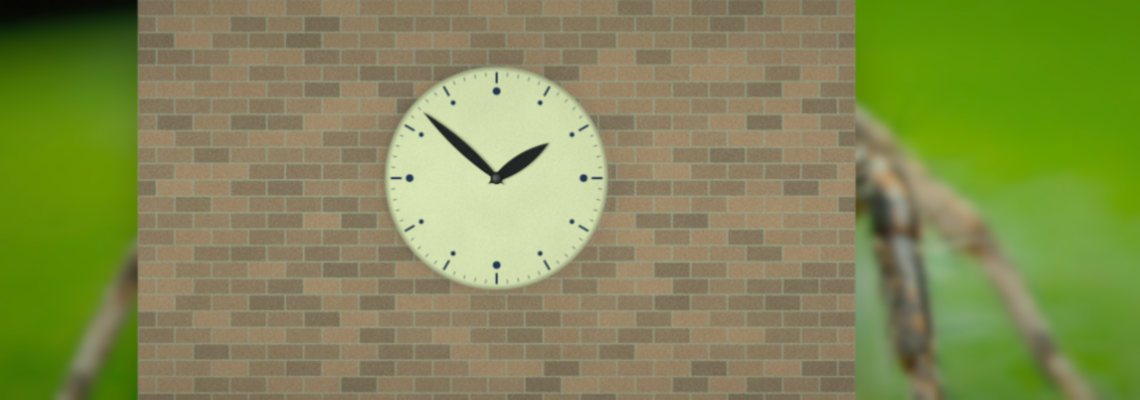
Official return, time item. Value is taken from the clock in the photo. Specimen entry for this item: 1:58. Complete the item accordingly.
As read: 1:52
